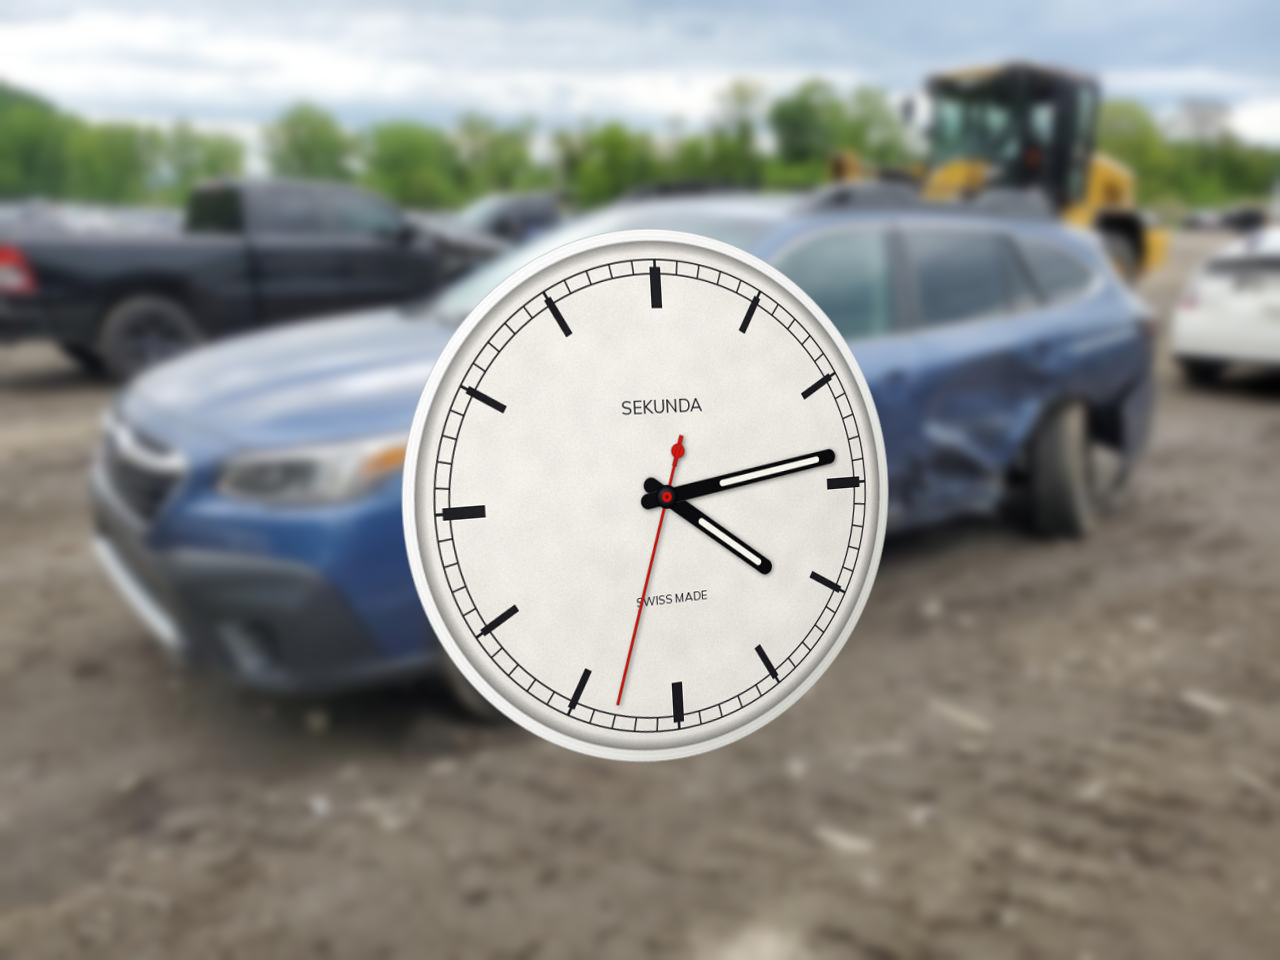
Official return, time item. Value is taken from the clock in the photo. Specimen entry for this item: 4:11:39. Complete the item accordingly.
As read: 4:13:33
